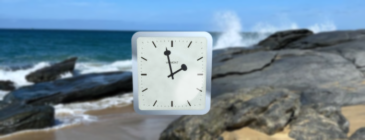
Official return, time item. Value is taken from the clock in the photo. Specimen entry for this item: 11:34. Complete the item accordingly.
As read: 1:58
